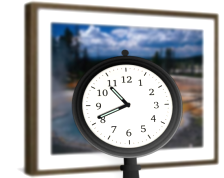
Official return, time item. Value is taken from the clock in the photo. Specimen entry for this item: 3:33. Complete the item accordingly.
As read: 10:41
